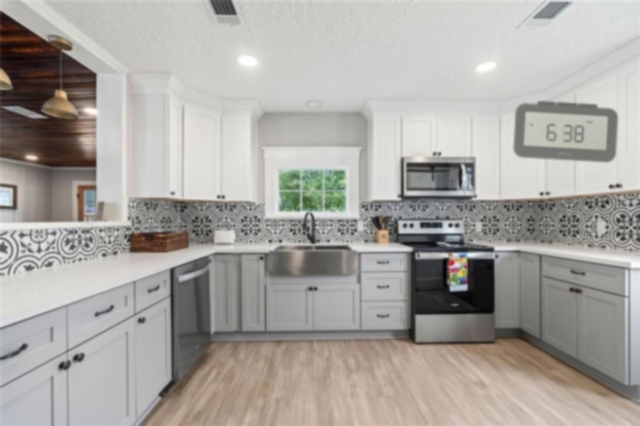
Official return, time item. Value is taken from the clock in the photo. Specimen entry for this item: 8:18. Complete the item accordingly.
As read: 6:38
